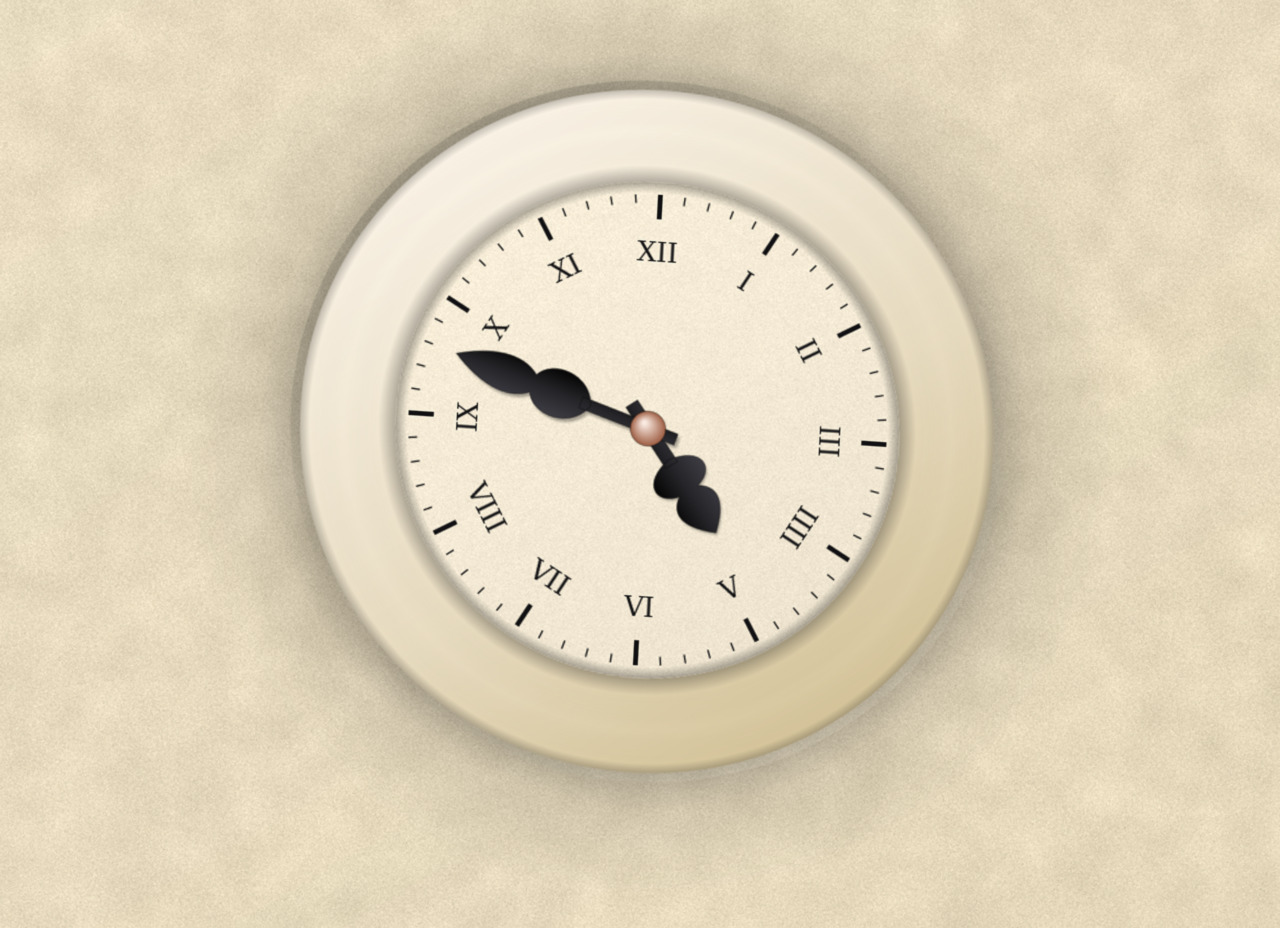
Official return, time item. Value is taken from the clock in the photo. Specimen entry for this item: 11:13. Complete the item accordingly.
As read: 4:48
